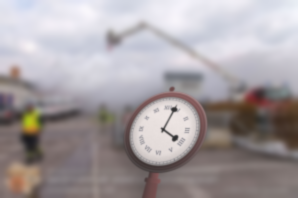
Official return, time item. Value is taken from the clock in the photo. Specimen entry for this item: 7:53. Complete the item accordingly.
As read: 4:03
